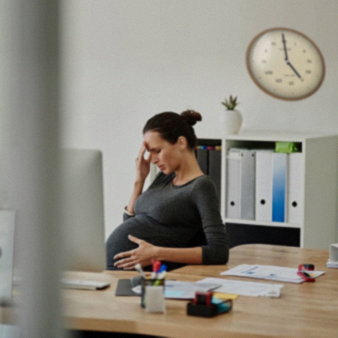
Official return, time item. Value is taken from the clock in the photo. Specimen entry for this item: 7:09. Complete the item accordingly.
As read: 5:00
